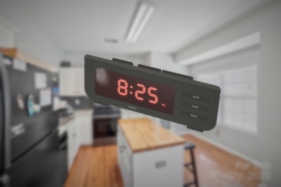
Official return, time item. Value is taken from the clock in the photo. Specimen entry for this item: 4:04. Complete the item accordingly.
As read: 8:25
